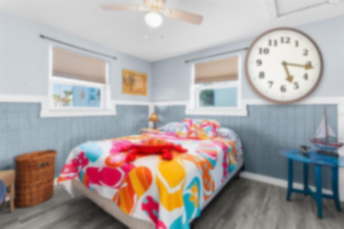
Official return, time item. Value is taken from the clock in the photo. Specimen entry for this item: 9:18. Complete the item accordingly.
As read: 5:16
